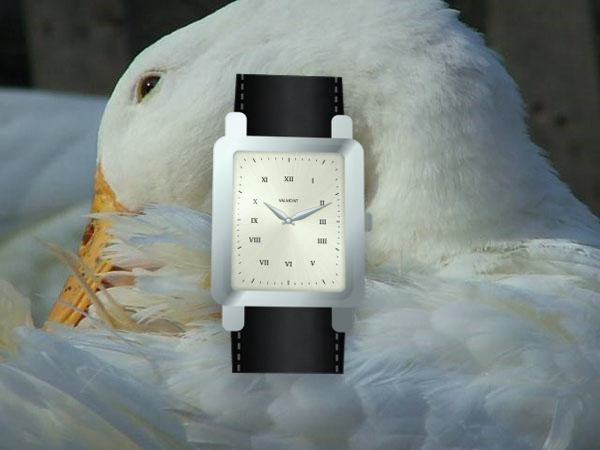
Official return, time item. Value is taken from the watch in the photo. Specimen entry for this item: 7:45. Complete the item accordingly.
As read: 10:11
